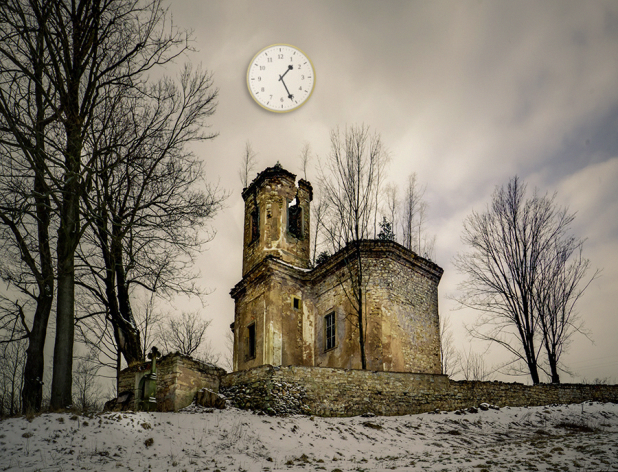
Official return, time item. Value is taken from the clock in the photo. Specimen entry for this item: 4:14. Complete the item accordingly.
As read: 1:26
